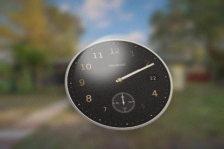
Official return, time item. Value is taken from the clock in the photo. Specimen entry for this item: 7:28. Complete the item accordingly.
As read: 2:11
